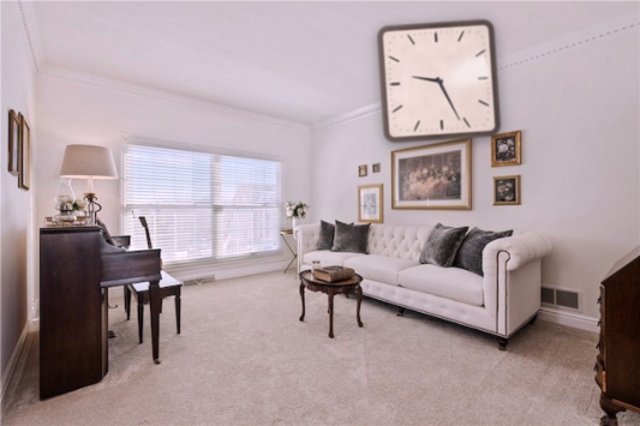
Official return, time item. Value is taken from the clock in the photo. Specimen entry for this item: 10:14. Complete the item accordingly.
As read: 9:26
